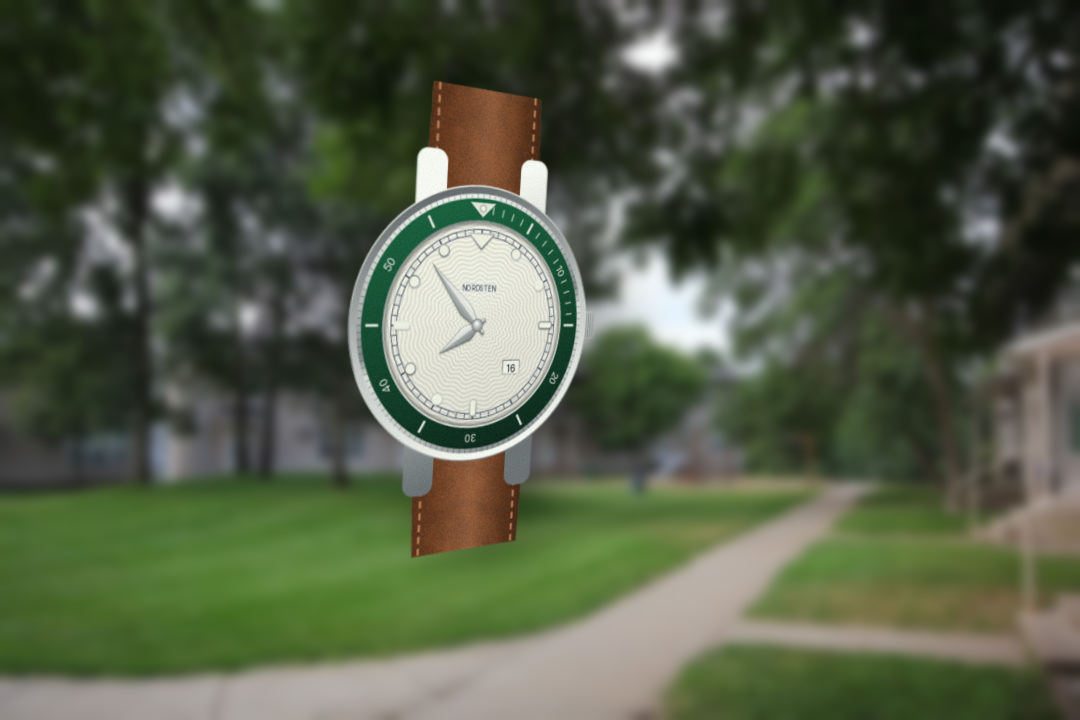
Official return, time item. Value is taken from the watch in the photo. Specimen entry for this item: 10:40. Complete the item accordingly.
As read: 7:53
